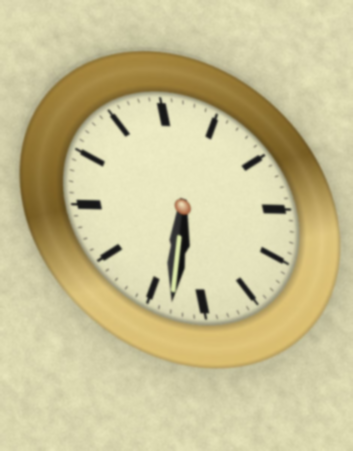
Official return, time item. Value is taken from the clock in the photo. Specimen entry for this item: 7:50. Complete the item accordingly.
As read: 6:33
